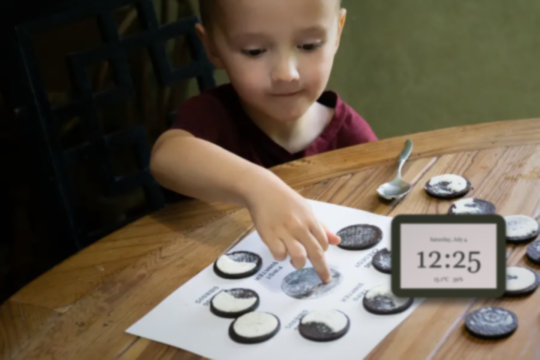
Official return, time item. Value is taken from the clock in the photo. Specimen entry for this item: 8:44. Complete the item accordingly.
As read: 12:25
